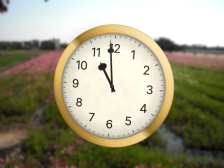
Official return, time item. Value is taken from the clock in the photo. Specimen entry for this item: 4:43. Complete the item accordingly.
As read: 10:59
